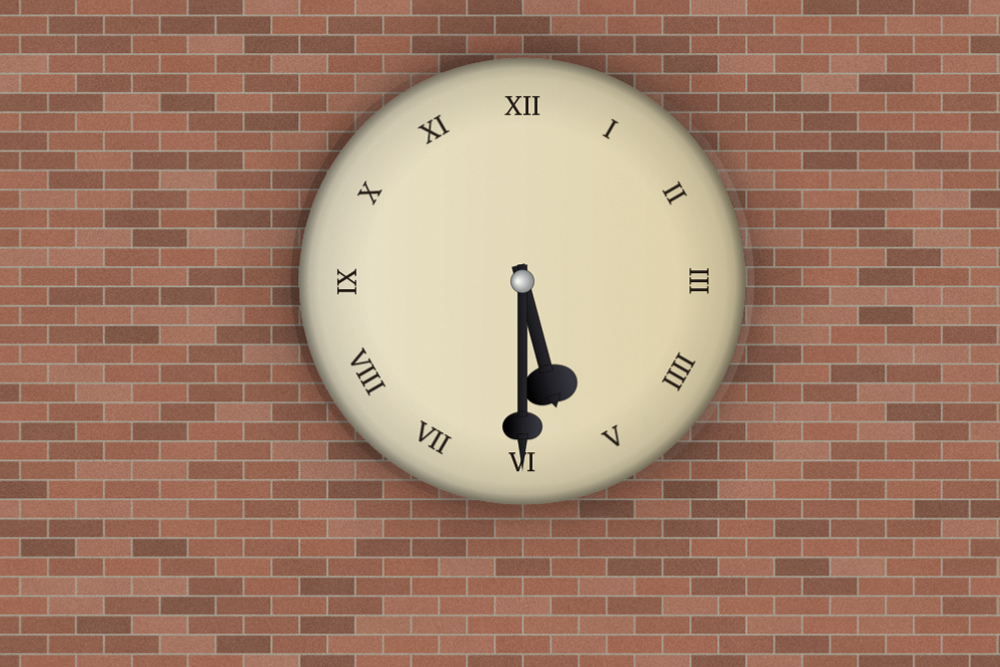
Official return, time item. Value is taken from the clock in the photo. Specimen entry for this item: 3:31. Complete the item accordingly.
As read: 5:30
